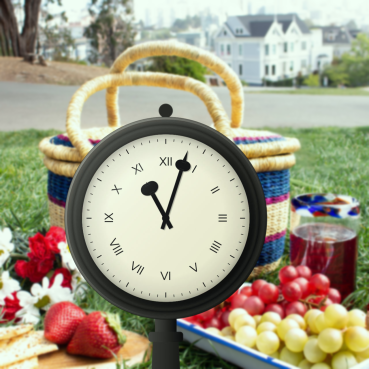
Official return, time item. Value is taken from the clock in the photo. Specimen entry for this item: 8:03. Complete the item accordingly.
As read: 11:03
